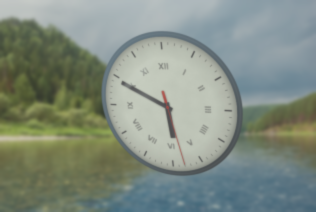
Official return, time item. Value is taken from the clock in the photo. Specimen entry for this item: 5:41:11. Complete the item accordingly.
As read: 5:49:28
